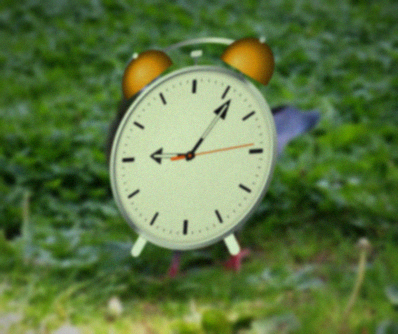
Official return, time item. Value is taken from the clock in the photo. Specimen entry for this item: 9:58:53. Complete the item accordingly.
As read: 9:06:14
